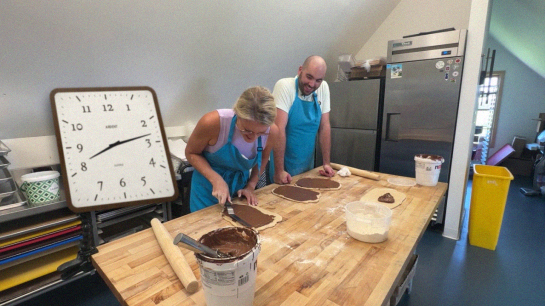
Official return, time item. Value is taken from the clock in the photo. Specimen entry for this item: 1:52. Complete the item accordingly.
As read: 8:13
